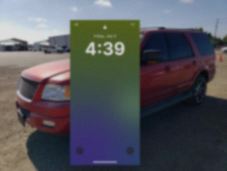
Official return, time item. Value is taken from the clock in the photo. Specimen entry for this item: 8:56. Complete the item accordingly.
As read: 4:39
